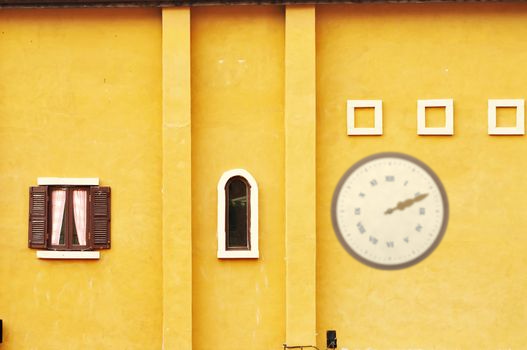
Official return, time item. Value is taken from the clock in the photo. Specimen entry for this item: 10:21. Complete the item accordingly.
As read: 2:11
